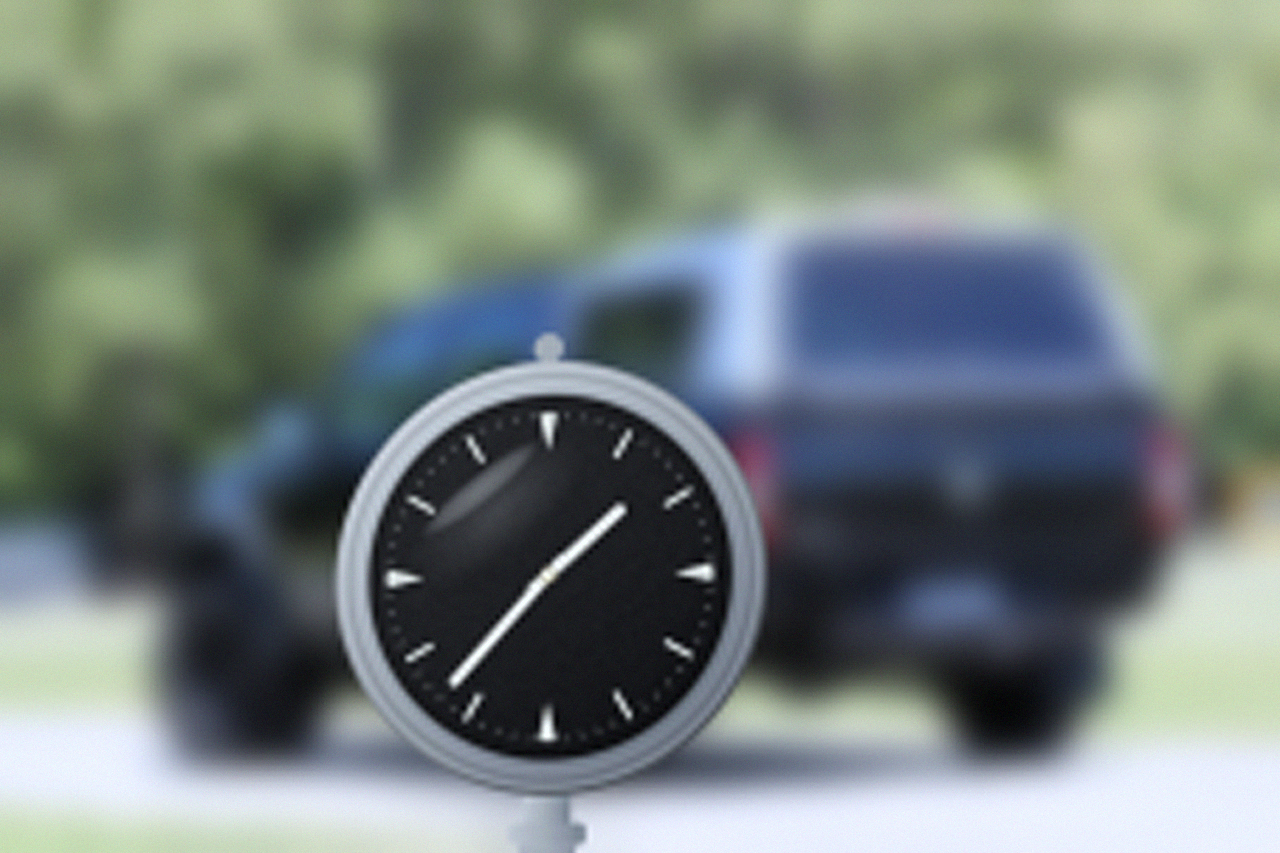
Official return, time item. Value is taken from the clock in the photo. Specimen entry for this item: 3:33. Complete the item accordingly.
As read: 1:37
